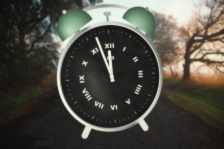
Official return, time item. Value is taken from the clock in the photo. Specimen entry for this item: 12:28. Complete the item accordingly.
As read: 11:57
